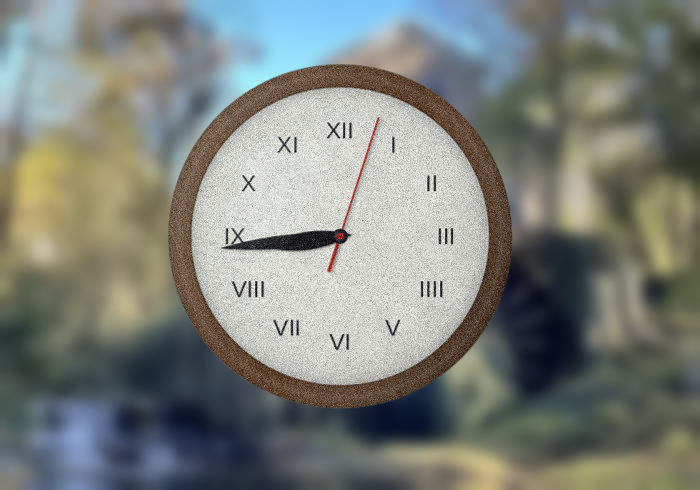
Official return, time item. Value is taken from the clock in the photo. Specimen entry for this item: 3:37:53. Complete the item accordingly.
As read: 8:44:03
